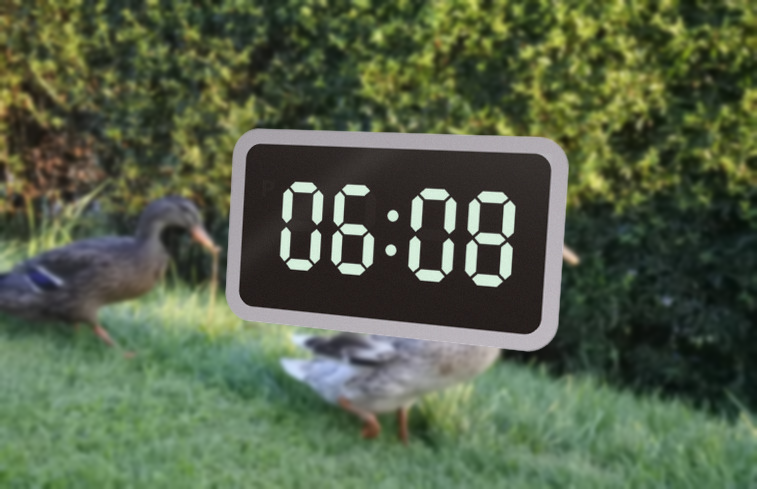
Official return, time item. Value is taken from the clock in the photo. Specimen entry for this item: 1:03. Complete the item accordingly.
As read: 6:08
